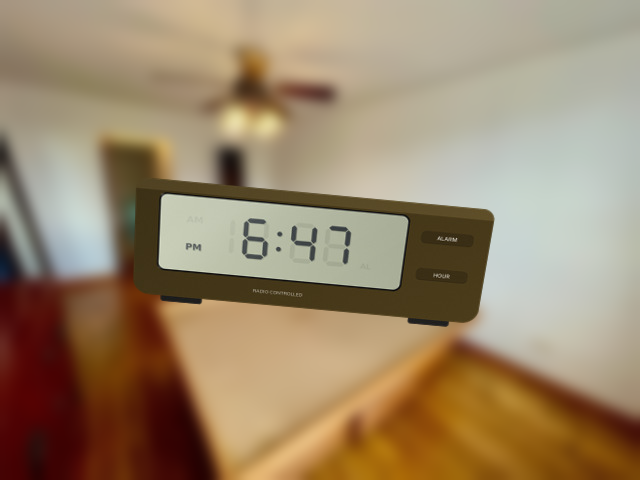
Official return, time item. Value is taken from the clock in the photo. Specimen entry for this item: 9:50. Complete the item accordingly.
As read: 6:47
